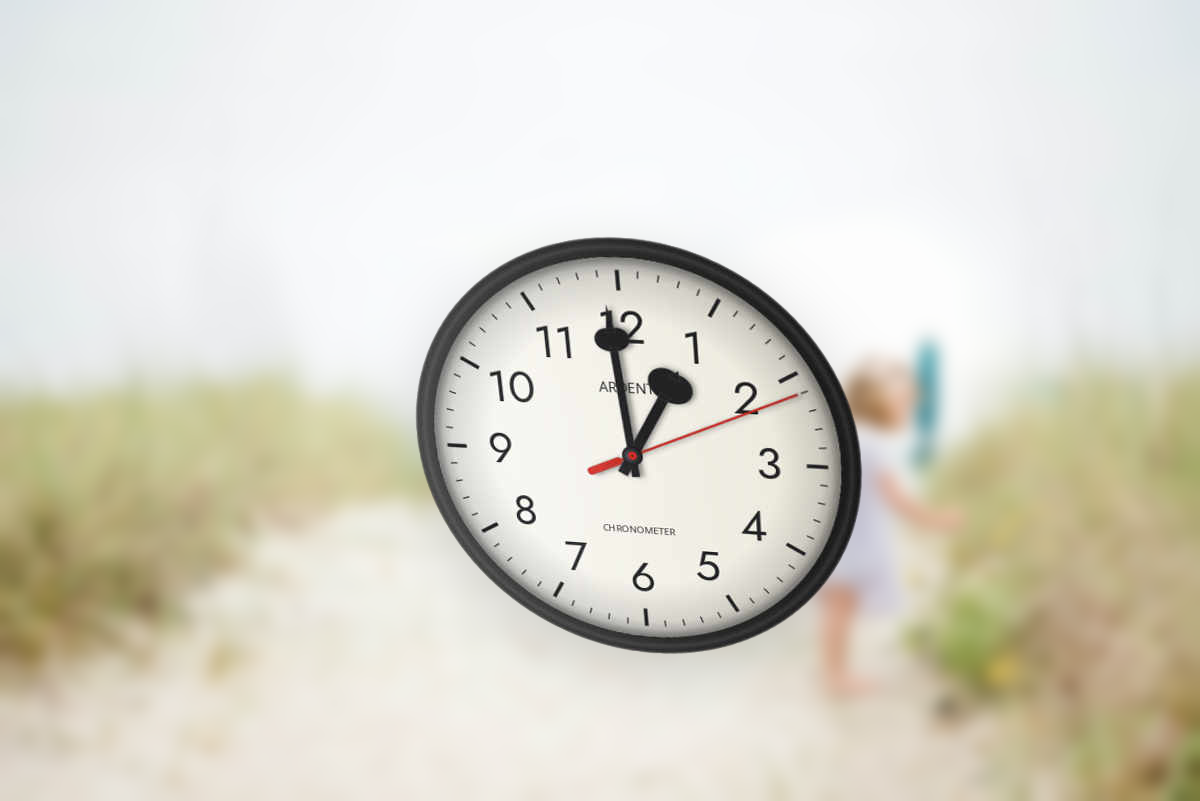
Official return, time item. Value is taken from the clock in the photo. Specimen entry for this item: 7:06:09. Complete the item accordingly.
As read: 12:59:11
